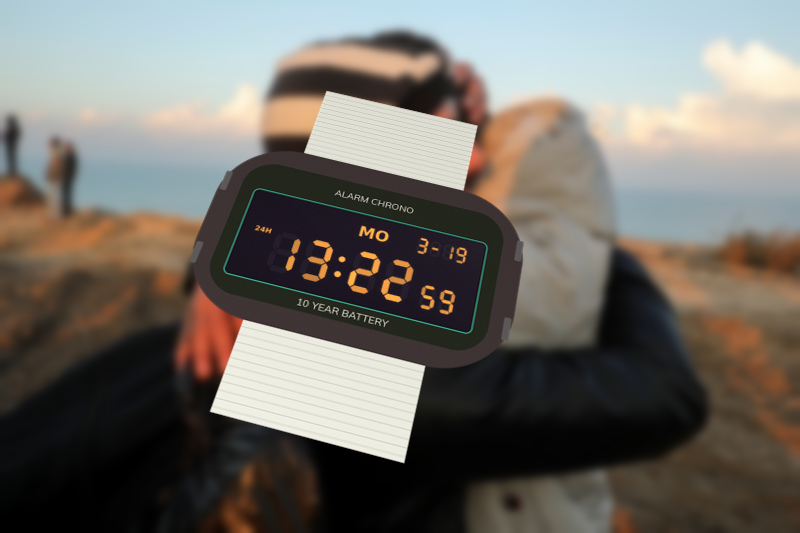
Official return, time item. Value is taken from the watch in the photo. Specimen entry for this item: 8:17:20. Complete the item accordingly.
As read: 13:22:59
